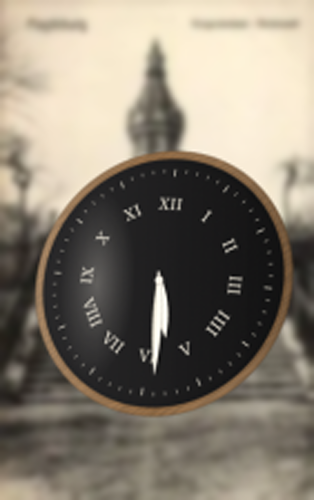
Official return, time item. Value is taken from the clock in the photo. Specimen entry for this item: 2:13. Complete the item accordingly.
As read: 5:29
